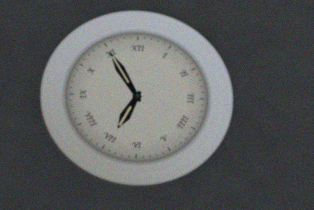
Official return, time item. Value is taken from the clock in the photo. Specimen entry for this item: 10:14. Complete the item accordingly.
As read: 6:55
